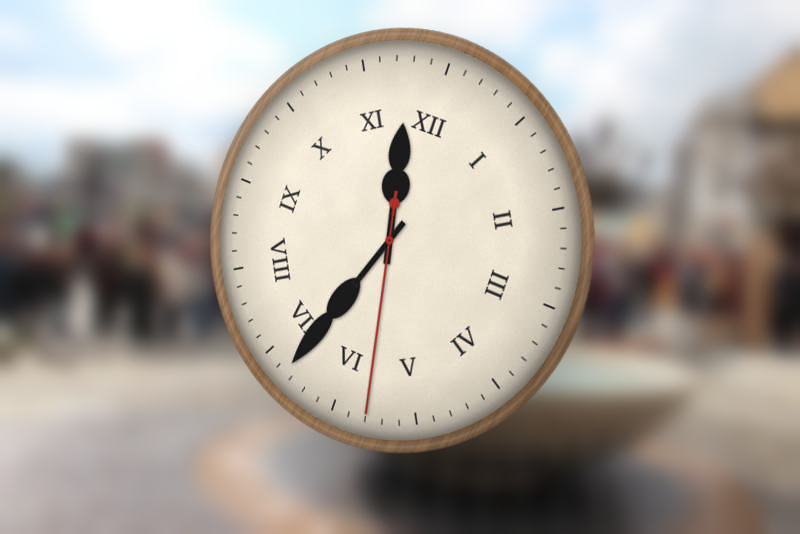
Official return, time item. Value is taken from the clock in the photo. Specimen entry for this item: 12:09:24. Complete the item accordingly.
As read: 11:33:28
